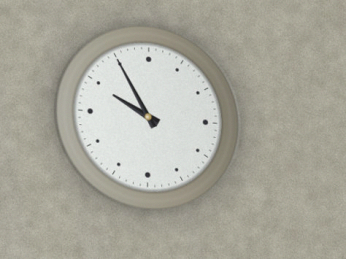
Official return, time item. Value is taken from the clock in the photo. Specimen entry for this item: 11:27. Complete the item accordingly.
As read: 9:55
